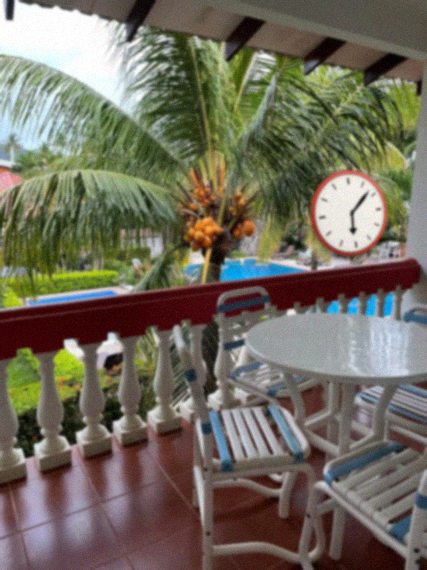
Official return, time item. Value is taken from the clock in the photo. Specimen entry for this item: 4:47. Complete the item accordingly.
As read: 6:08
